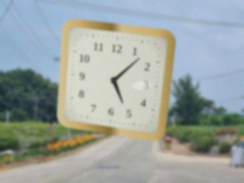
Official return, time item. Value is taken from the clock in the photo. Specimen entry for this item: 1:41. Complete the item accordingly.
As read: 5:07
